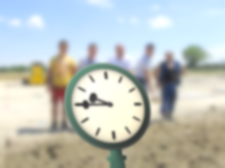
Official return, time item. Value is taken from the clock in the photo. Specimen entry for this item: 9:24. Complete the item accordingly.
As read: 9:45
